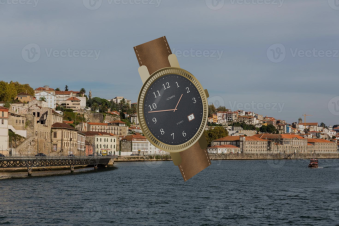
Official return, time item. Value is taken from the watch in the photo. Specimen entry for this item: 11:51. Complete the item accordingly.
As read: 1:48
